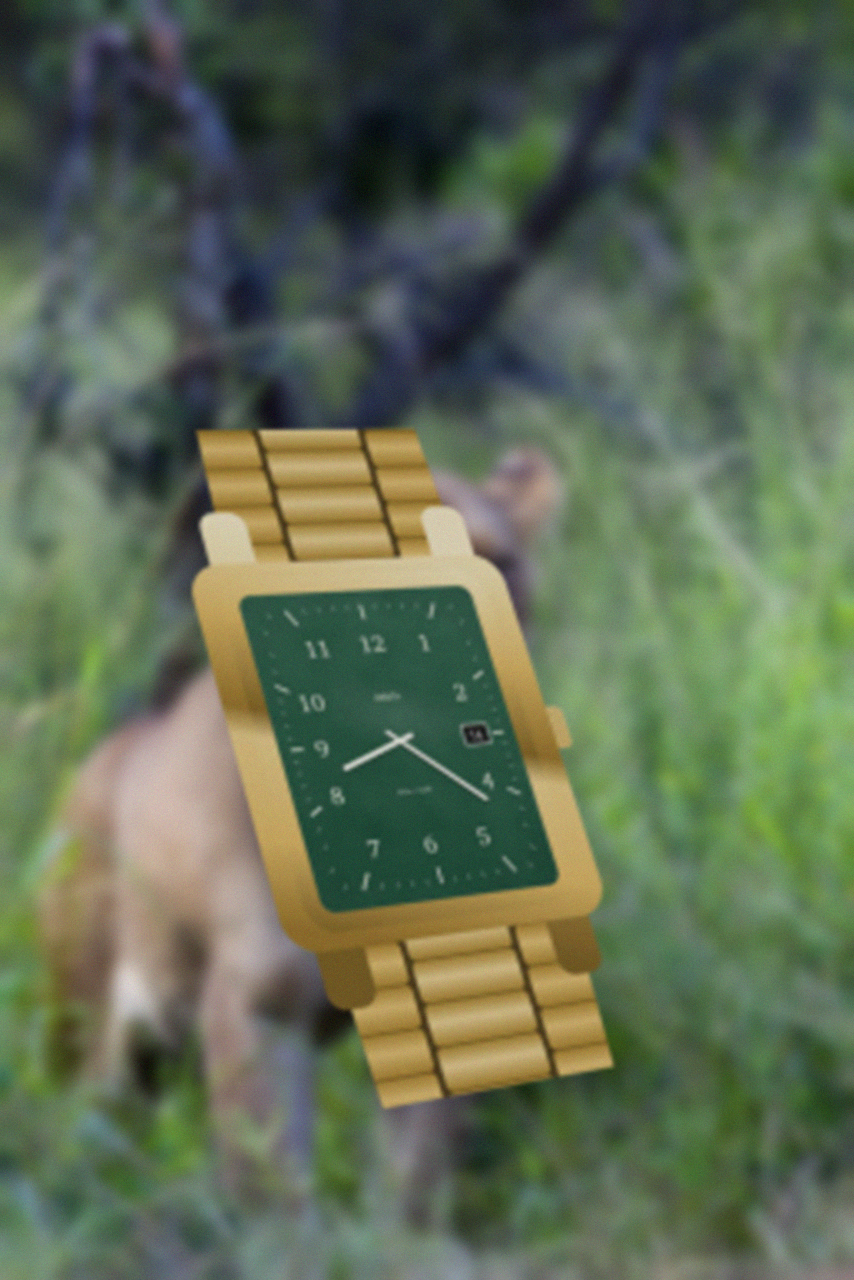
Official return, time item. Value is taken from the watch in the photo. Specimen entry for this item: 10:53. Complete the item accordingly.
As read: 8:22
